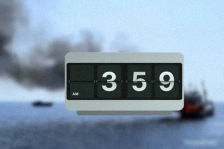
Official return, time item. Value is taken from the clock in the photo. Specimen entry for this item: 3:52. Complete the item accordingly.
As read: 3:59
